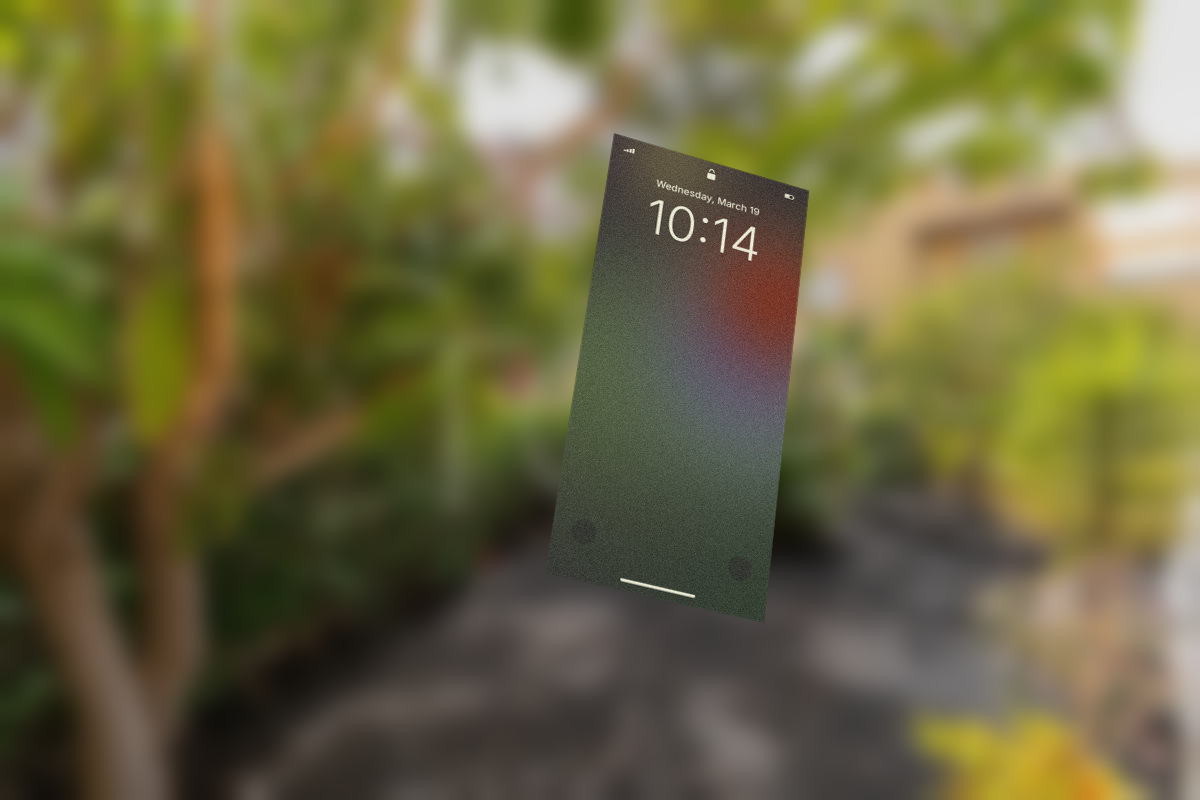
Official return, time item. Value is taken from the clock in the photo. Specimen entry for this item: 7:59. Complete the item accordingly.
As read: 10:14
